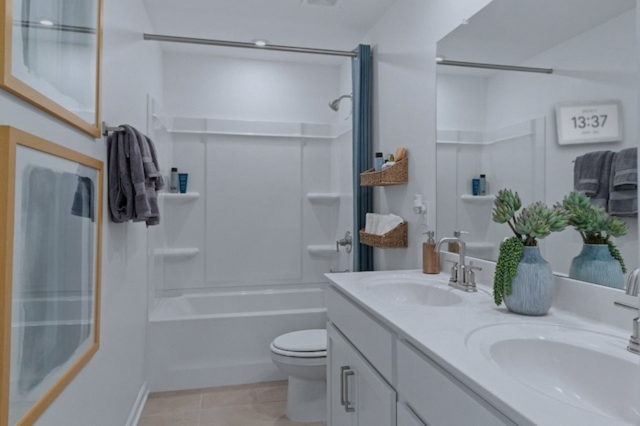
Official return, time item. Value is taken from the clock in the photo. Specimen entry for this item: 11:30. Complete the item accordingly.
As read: 13:37
